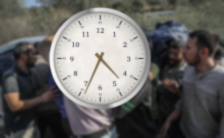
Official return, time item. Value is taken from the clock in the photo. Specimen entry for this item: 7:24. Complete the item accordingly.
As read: 4:34
